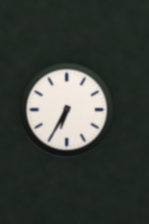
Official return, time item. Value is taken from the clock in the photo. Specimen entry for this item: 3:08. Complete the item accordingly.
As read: 6:35
